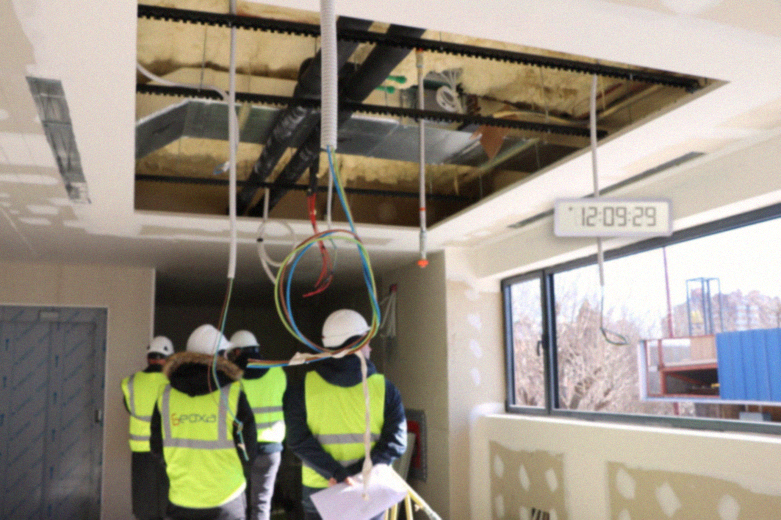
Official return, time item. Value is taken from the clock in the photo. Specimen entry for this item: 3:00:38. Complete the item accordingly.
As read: 12:09:29
